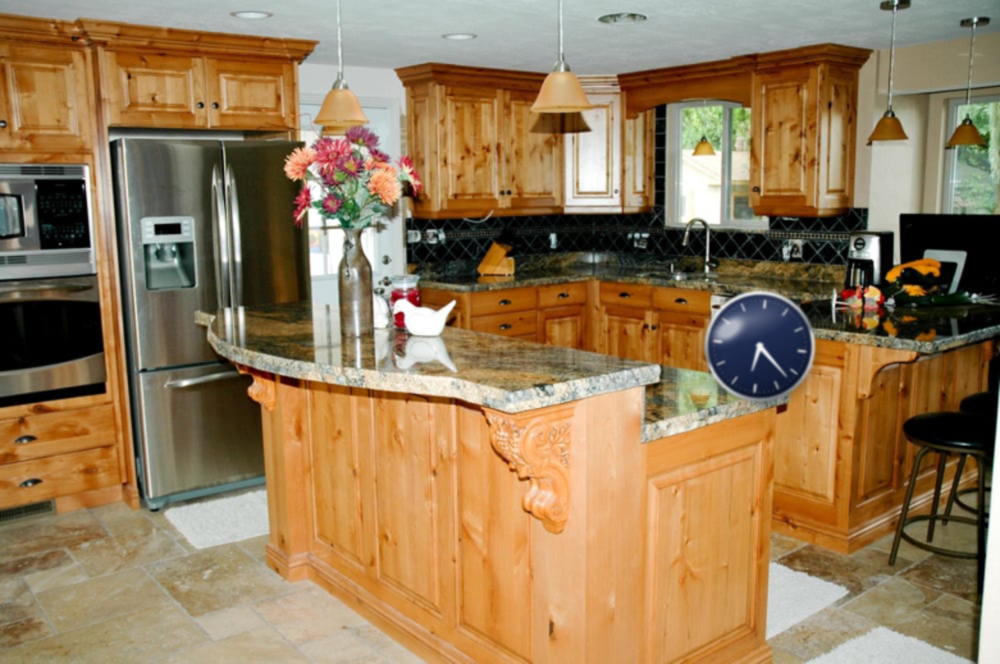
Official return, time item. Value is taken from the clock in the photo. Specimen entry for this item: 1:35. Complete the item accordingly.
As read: 6:22
